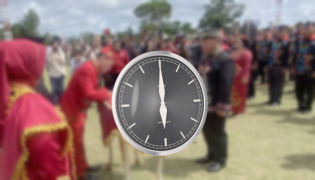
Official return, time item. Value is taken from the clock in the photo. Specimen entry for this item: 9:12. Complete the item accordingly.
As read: 6:00
